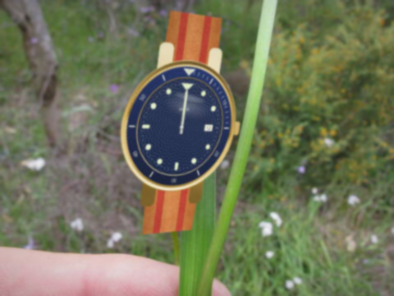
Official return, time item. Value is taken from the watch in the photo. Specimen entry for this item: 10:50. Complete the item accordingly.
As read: 12:00
